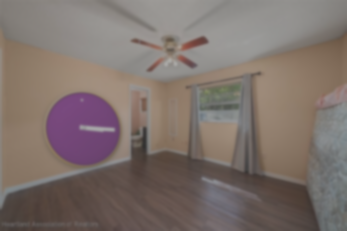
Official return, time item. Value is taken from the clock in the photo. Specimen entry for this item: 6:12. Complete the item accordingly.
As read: 3:16
